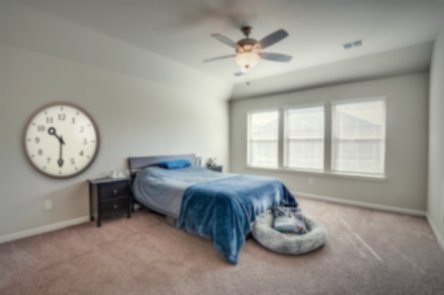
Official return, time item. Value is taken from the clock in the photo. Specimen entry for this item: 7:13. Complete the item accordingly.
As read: 10:30
